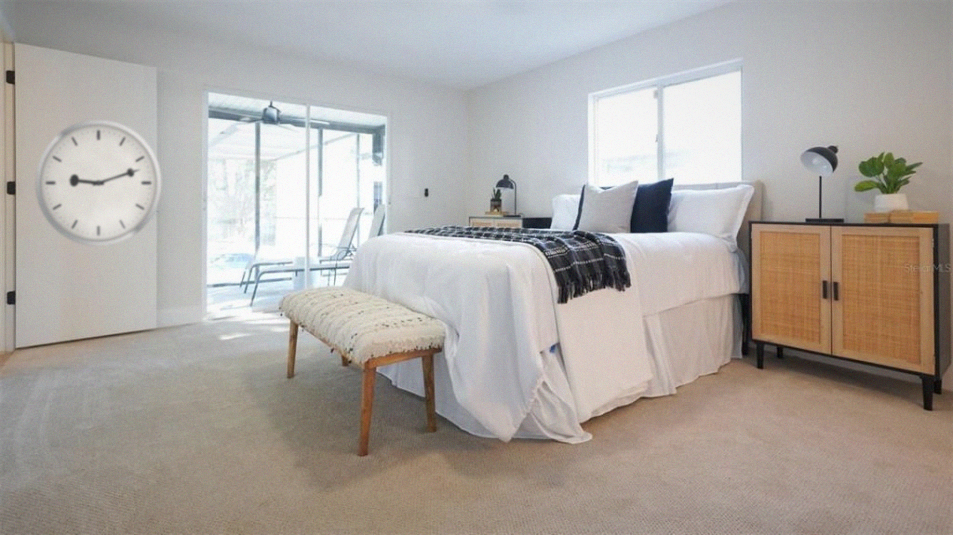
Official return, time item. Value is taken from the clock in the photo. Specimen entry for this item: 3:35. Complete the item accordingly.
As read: 9:12
